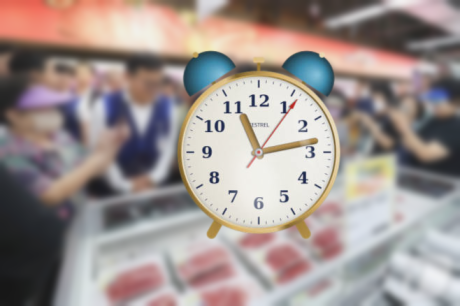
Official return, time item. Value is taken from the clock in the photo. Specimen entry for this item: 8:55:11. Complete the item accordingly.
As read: 11:13:06
